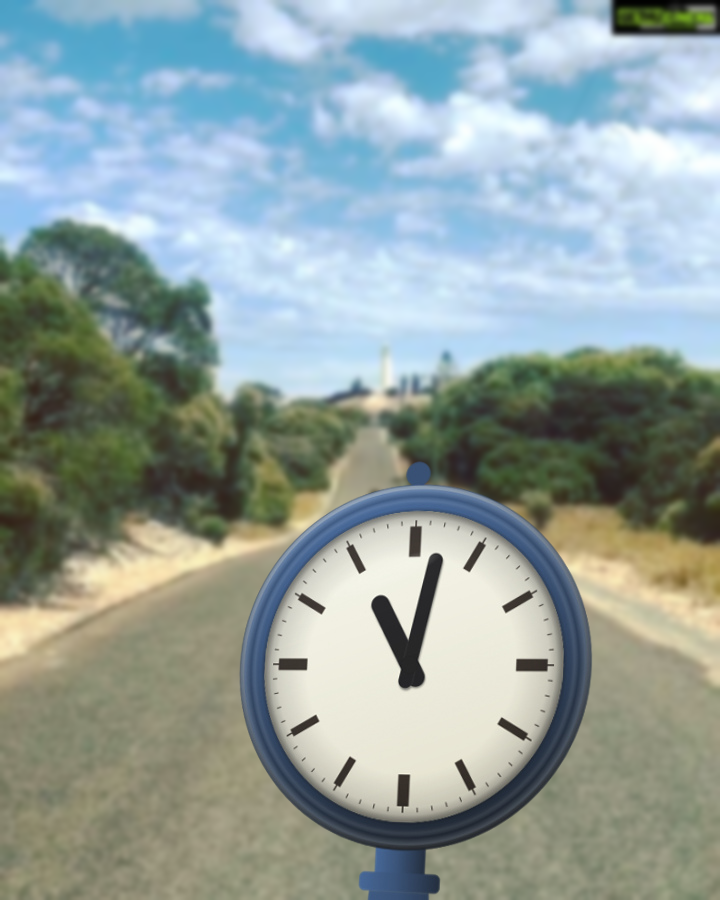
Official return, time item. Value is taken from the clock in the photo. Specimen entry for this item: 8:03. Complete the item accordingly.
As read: 11:02
